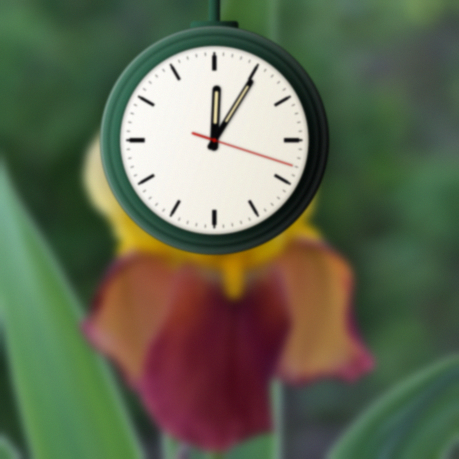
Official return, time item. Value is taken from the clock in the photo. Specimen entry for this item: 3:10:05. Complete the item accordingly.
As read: 12:05:18
